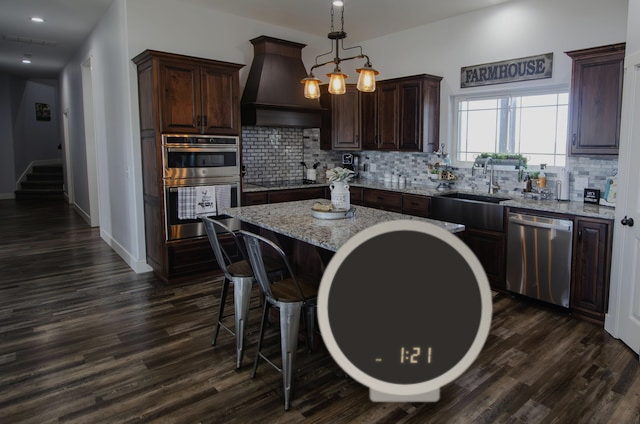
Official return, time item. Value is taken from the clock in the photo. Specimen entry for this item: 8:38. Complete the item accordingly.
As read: 1:21
